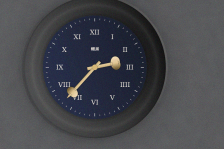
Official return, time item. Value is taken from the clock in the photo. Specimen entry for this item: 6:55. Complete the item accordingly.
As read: 2:37
